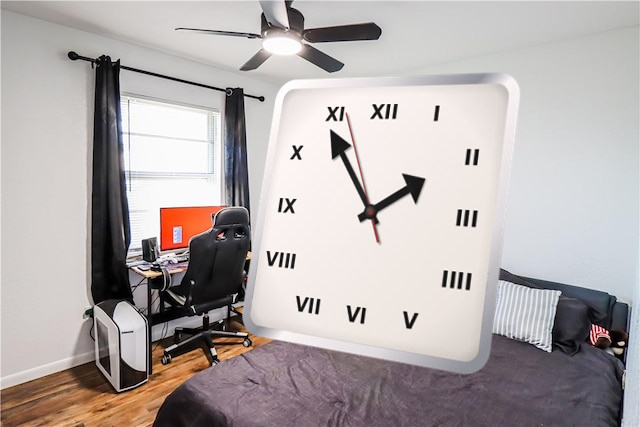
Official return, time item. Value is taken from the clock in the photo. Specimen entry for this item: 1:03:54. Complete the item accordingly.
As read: 1:53:56
